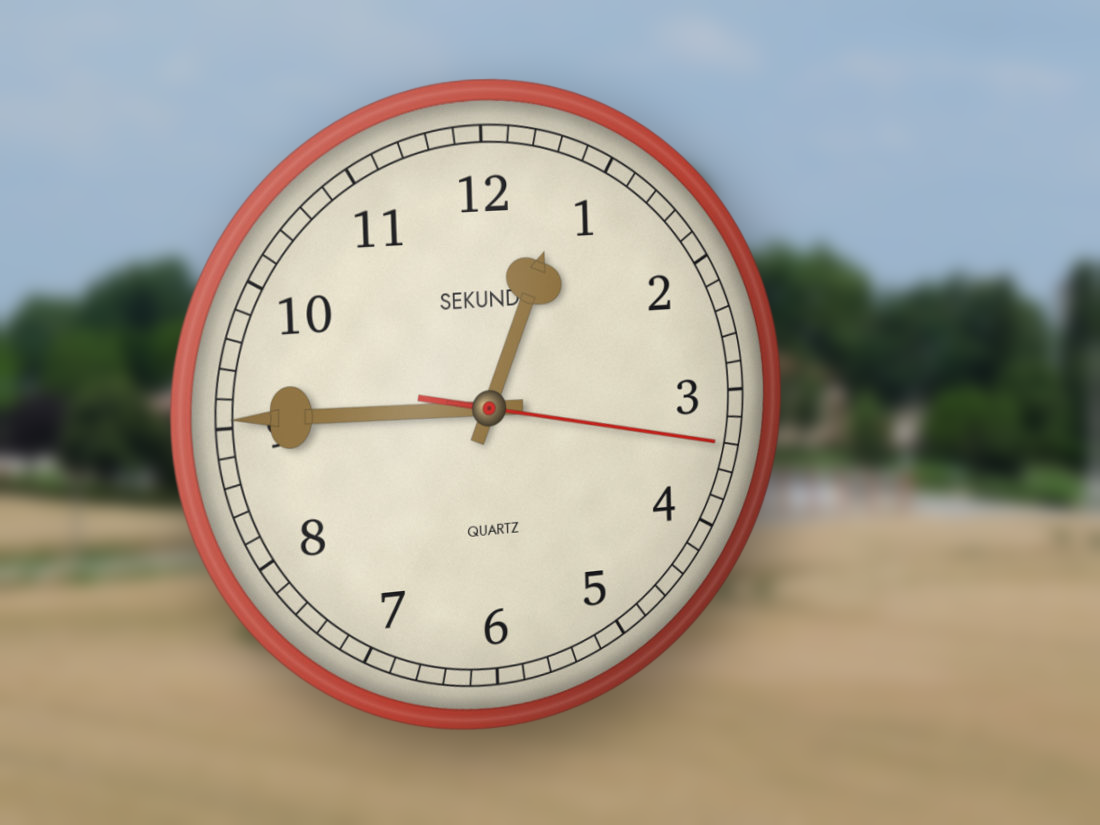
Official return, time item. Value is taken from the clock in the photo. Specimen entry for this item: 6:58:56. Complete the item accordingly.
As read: 12:45:17
